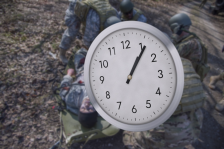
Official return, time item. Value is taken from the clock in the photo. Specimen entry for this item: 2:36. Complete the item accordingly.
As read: 1:06
